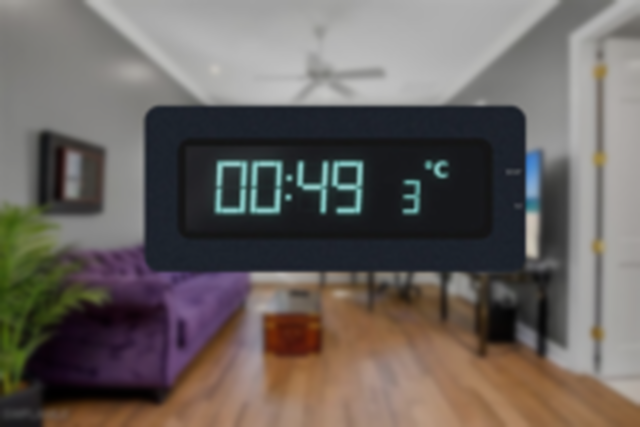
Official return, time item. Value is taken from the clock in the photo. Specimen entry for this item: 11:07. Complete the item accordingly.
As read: 0:49
